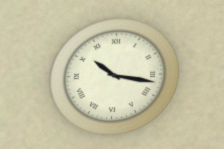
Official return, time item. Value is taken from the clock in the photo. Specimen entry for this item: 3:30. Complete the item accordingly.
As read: 10:17
